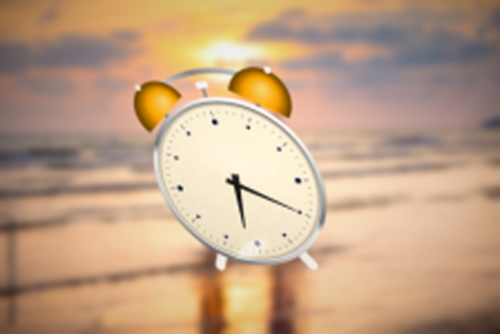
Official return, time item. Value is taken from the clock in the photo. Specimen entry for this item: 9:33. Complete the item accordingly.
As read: 6:20
